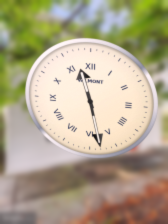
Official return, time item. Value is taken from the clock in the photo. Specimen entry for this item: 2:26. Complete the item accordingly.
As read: 11:28
